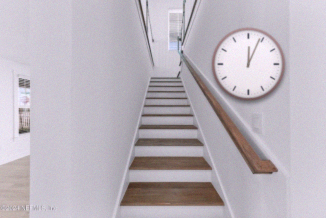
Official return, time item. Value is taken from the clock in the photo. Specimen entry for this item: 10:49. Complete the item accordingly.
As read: 12:04
